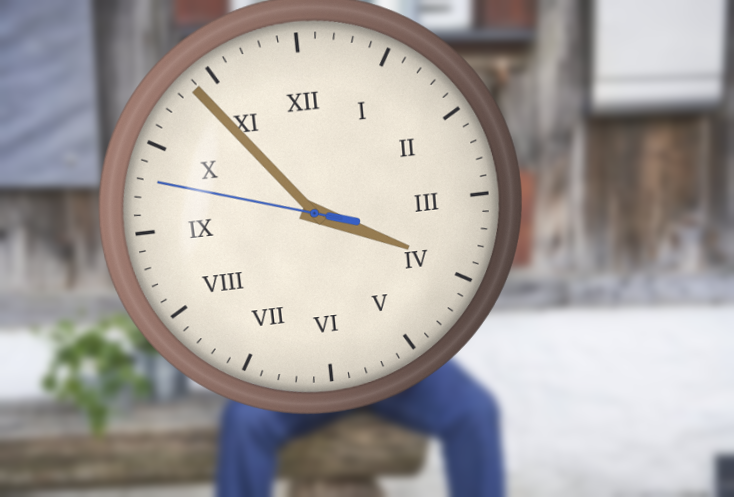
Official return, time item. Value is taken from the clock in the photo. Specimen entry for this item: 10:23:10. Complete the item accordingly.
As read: 3:53:48
